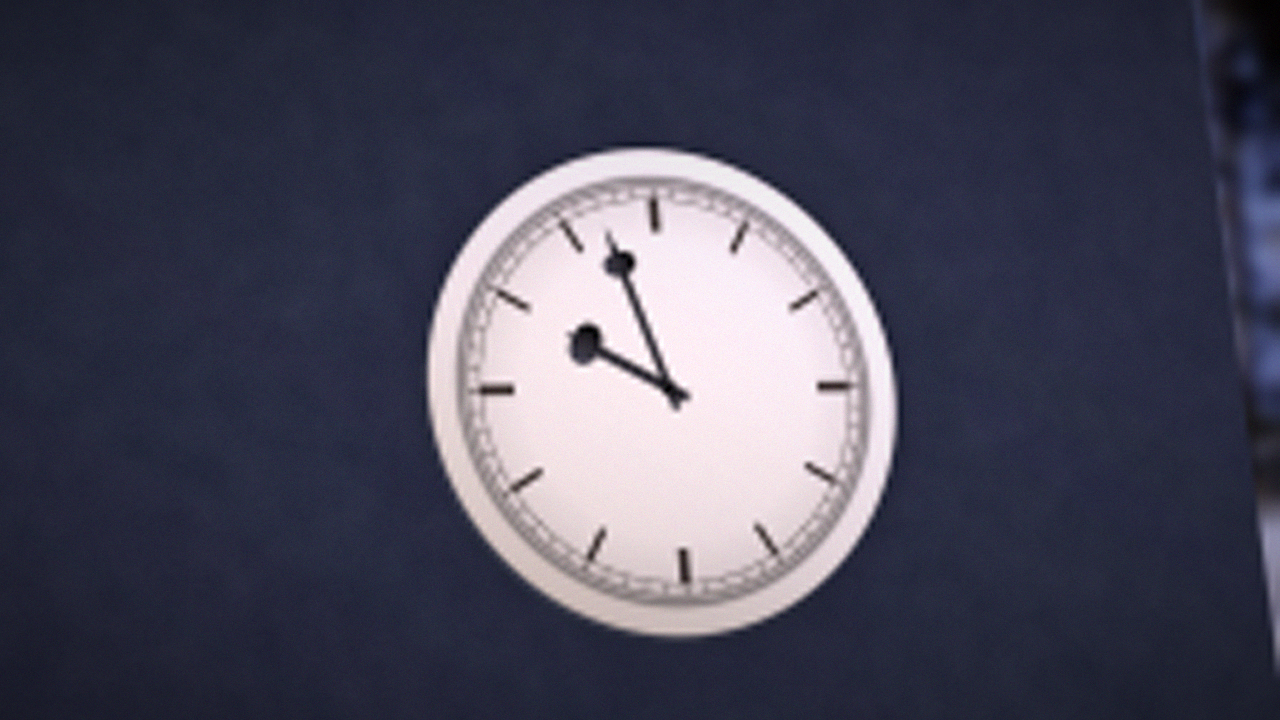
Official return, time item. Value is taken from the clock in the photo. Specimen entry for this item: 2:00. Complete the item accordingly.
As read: 9:57
